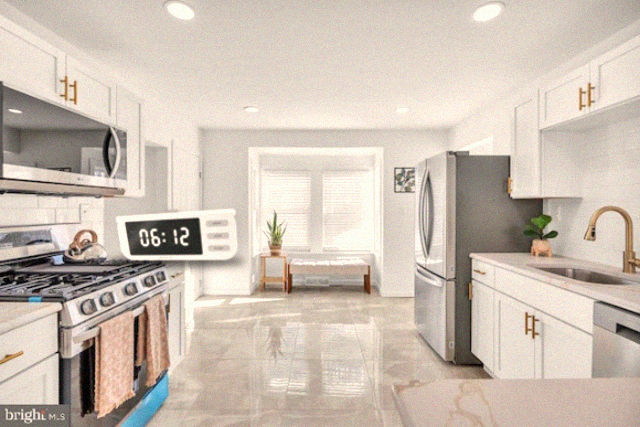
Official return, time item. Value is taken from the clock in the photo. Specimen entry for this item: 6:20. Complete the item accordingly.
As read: 6:12
